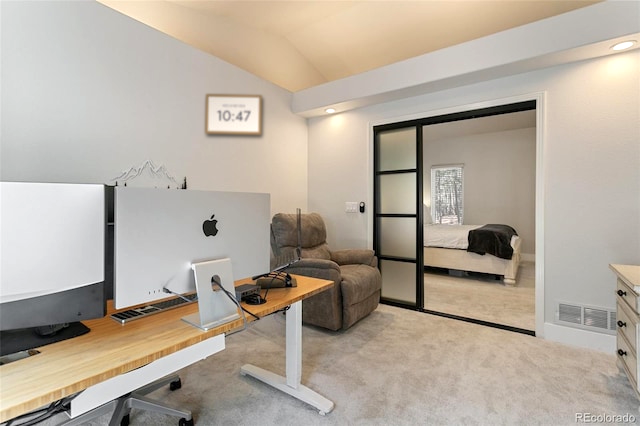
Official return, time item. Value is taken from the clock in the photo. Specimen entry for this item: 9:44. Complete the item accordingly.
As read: 10:47
